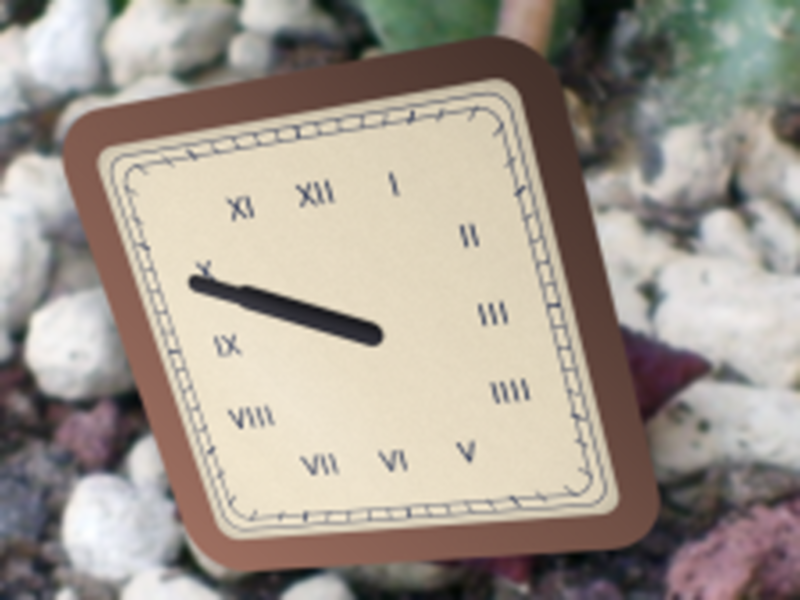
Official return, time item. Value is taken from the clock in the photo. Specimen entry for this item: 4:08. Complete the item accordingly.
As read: 9:49
